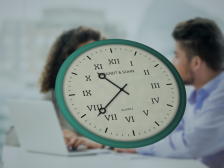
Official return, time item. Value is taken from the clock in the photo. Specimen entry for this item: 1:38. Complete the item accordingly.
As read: 10:38
